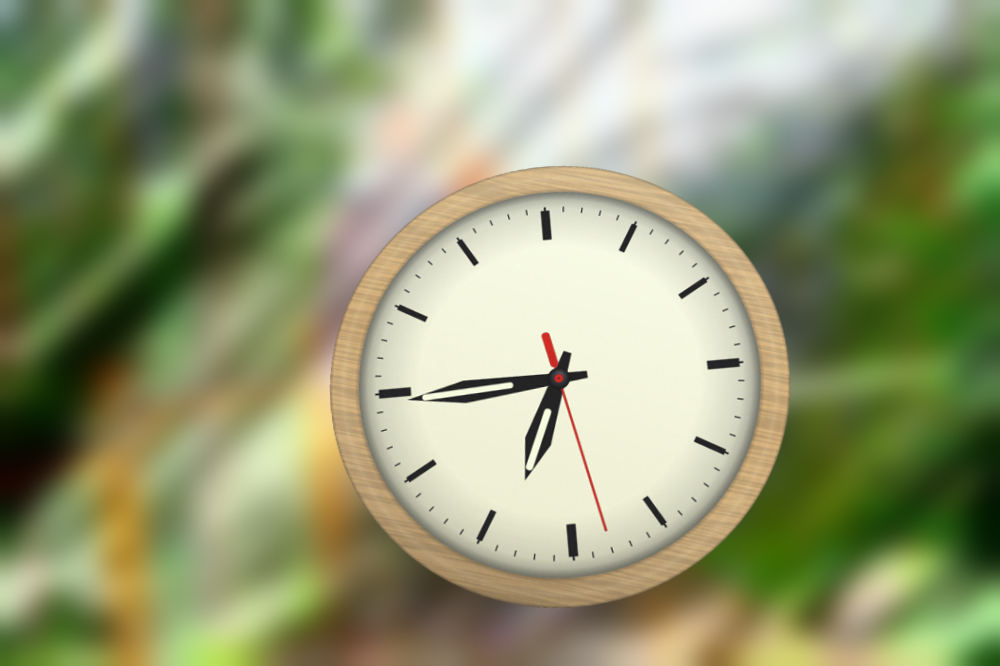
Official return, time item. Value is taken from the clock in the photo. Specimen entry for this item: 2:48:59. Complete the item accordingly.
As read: 6:44:28
